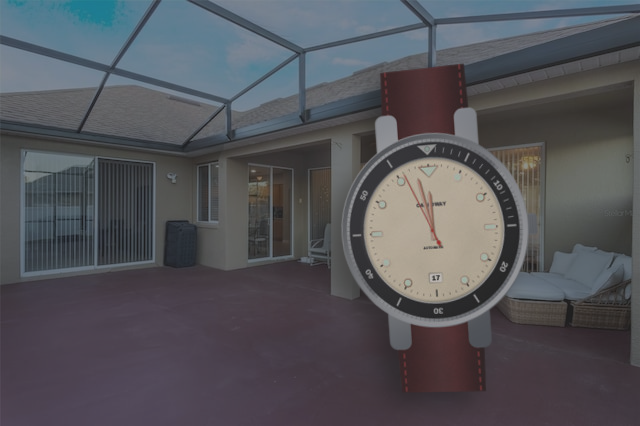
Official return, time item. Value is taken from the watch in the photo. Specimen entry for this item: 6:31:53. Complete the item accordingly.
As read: 11:57:56
